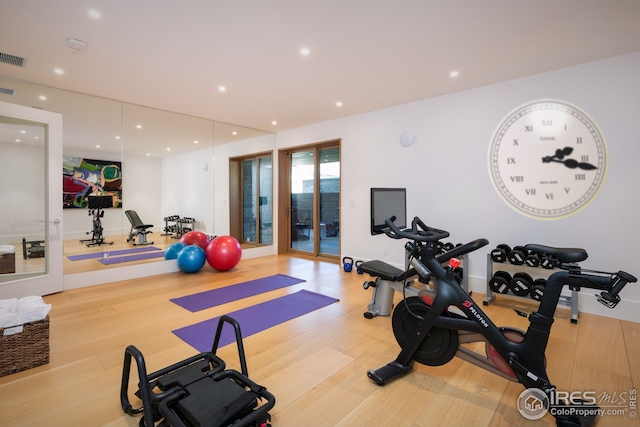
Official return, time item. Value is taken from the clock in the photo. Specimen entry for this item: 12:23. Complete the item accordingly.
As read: 2:17
